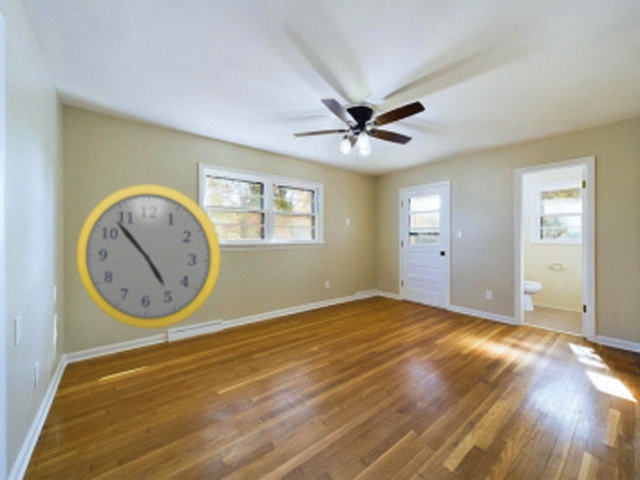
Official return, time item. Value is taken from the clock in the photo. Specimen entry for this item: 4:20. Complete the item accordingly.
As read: 4:53
